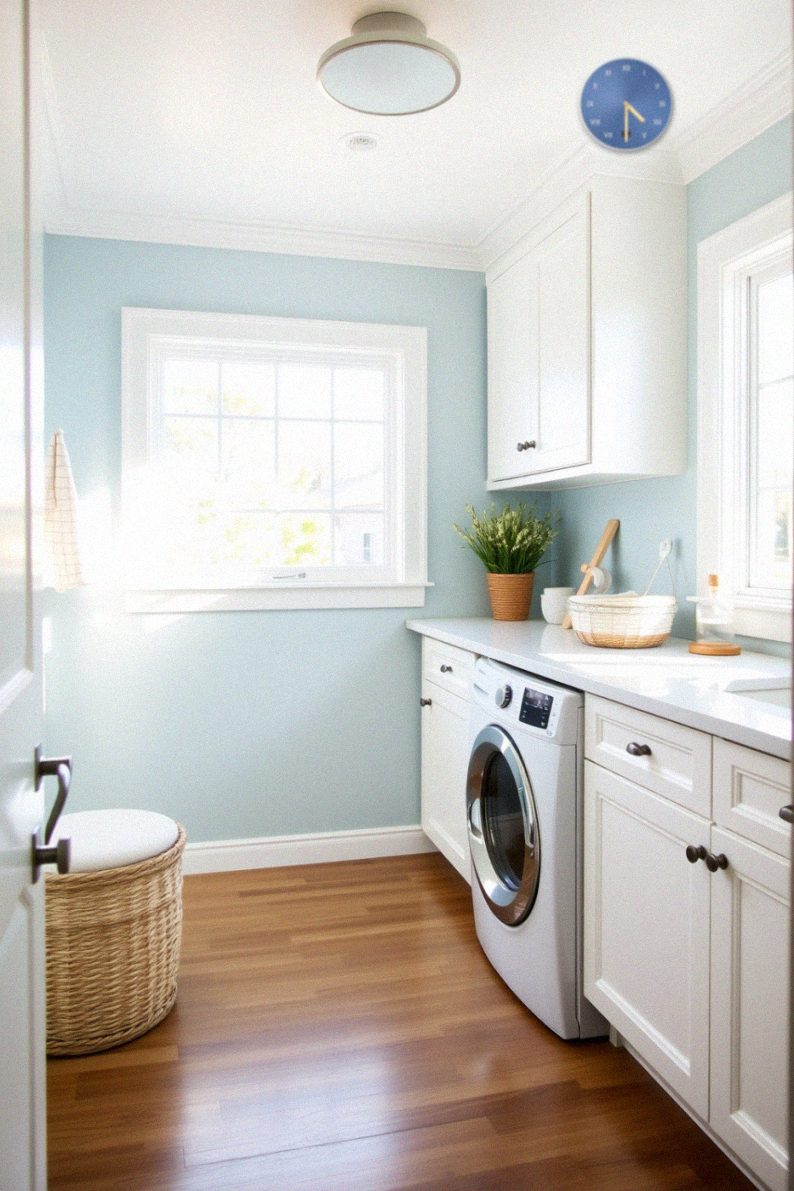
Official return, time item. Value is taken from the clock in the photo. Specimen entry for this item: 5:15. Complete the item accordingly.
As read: 4:30
